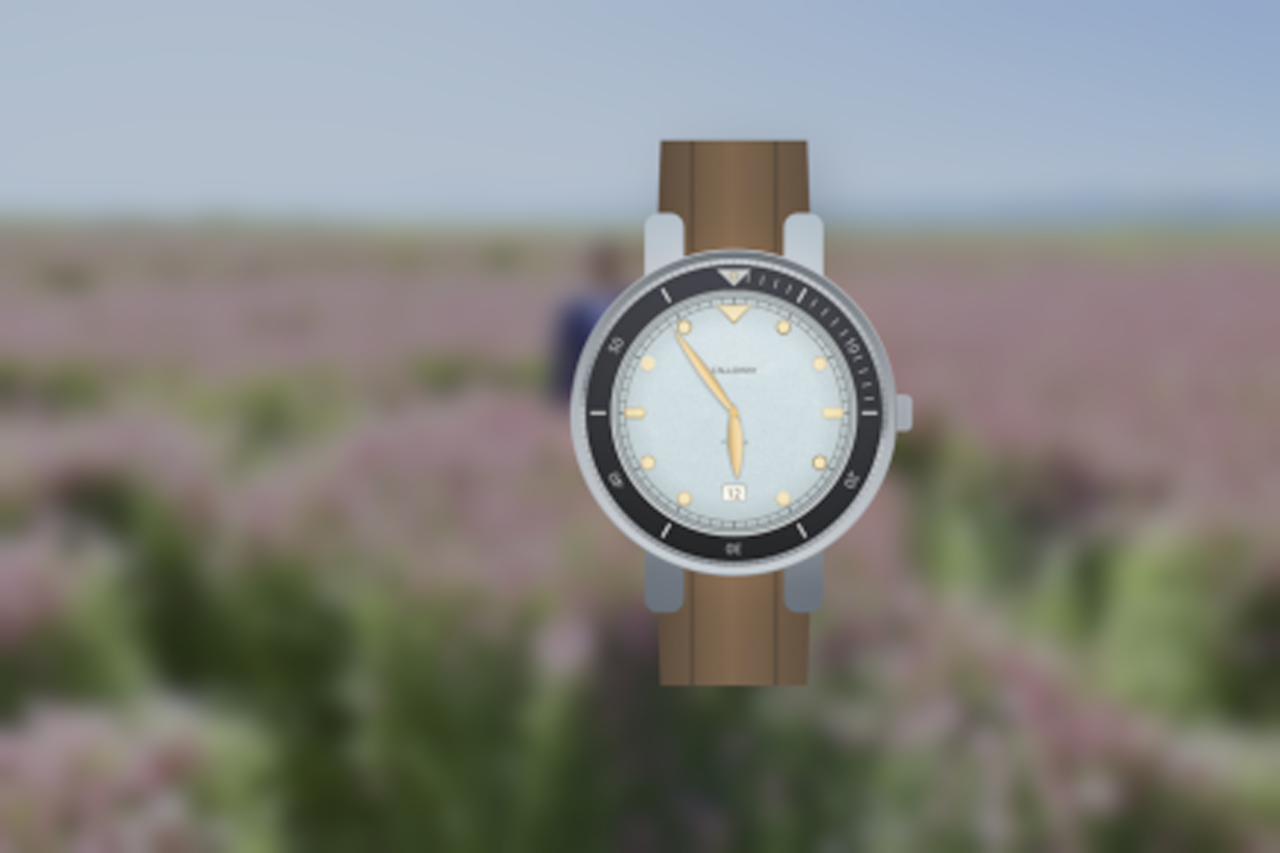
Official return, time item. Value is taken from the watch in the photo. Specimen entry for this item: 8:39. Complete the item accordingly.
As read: 5:54
